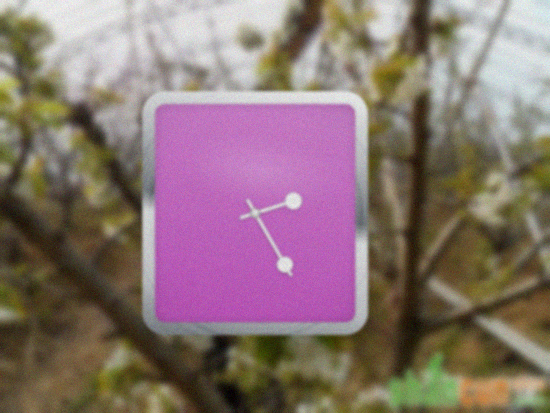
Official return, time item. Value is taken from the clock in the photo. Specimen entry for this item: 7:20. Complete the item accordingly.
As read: 2:25
